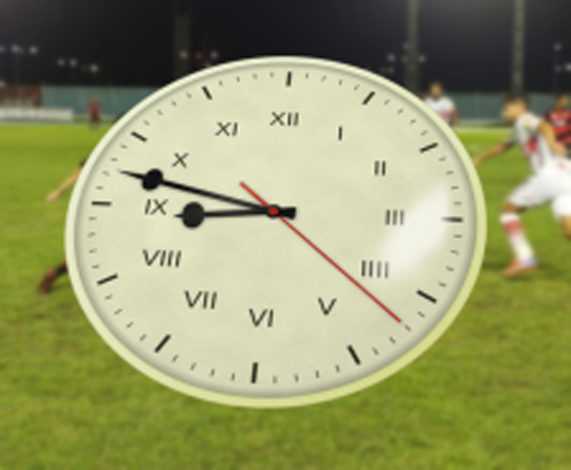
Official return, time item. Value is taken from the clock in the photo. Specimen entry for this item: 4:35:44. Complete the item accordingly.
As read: 8:47:22
